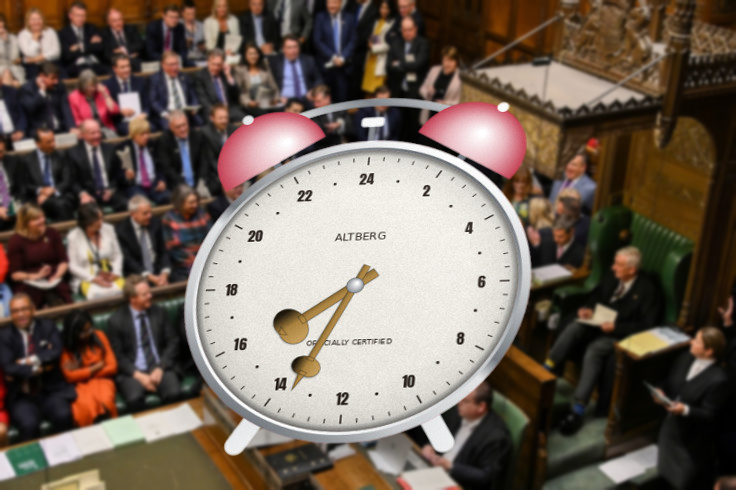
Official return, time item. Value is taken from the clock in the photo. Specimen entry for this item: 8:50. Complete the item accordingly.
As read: 15:34
